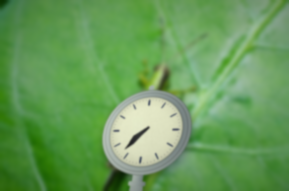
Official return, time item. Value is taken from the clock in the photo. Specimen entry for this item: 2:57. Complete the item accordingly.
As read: 7:37
